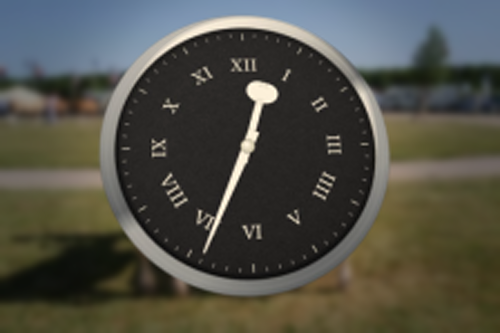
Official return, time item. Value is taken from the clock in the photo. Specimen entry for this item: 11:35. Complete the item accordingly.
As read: 12:34
